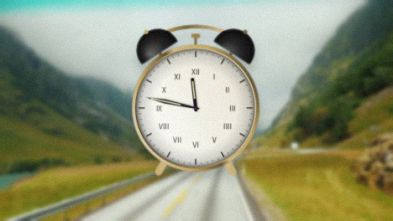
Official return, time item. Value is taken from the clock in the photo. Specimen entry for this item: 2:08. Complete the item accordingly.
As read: 11:47
